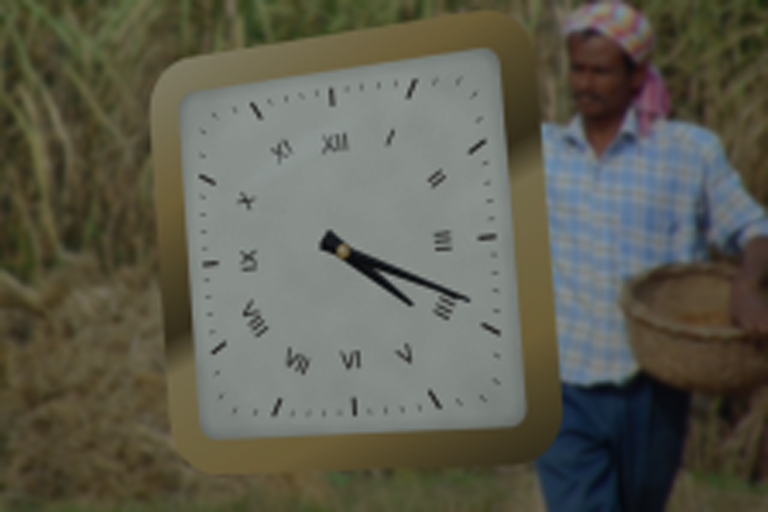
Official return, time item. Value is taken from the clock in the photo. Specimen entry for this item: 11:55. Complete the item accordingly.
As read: 4:19
